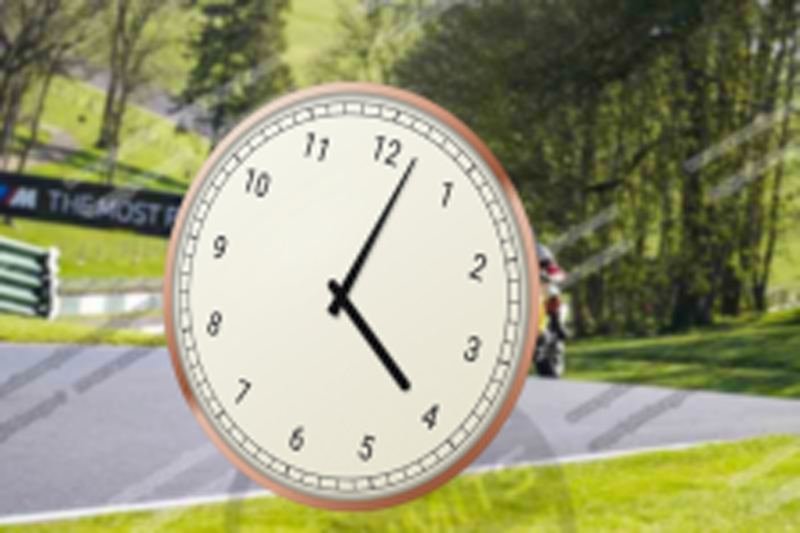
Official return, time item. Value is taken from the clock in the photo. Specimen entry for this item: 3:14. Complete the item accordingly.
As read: 4:02
